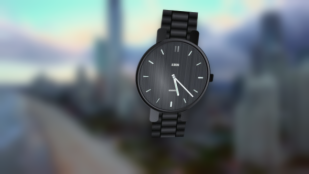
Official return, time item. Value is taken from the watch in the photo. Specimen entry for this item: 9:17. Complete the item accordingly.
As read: 5:22
